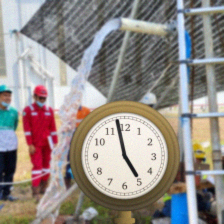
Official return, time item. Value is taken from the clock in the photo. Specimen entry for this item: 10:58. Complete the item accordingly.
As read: 4:58
